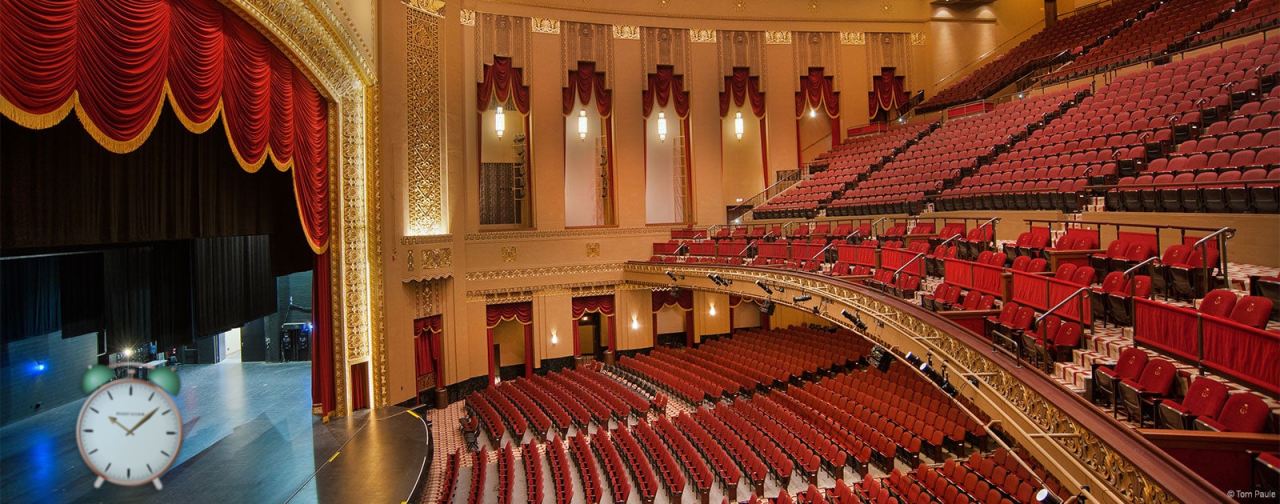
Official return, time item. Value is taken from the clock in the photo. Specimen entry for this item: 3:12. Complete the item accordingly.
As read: 10:08
